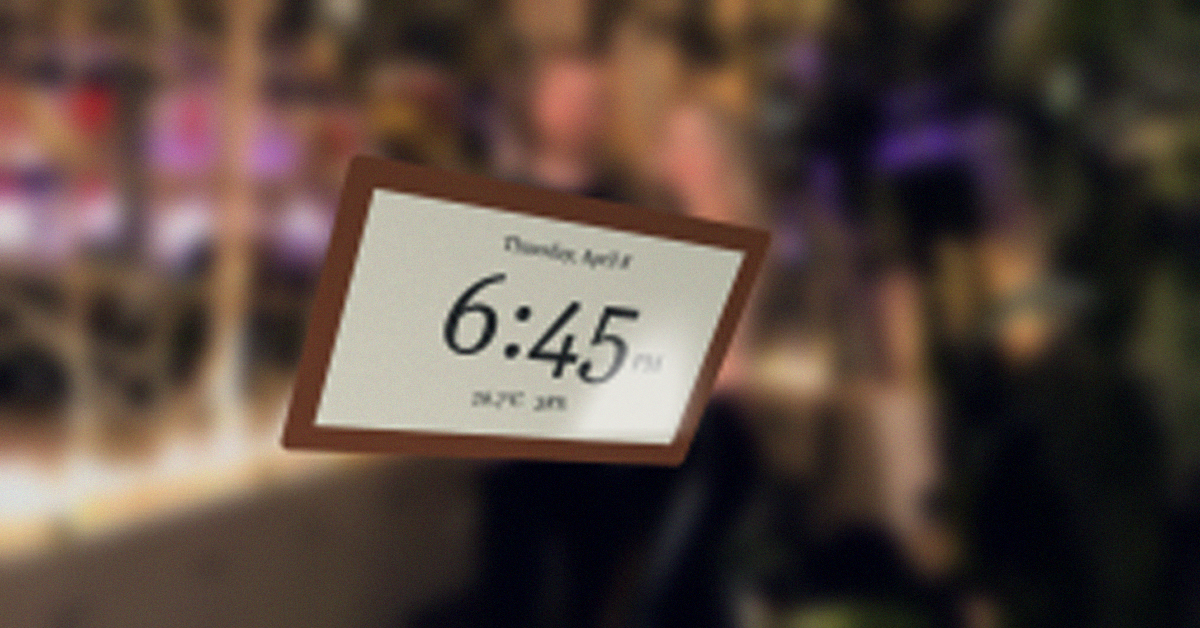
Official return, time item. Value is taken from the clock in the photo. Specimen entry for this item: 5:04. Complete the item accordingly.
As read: 6:45
